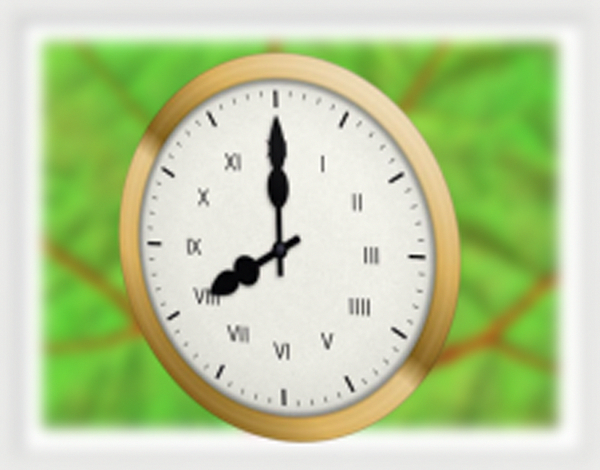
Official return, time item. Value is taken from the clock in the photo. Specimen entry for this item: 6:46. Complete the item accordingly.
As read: 8:00
